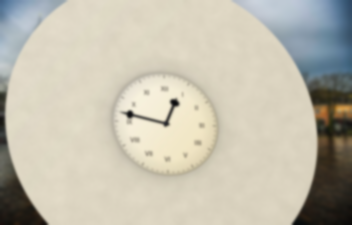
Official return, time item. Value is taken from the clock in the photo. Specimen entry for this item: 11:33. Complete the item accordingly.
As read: 12:47
